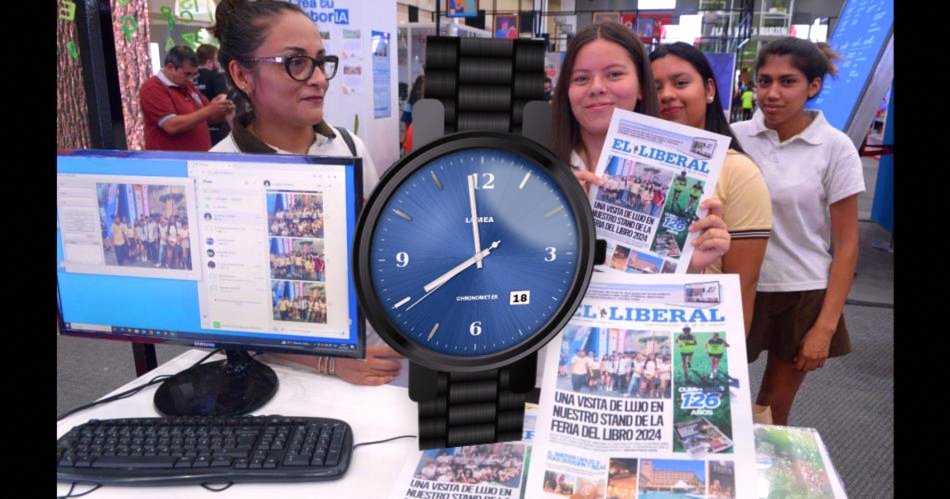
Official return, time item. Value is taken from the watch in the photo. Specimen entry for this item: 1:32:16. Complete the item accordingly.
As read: 7:58:39
